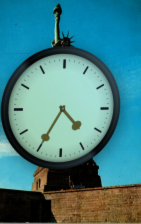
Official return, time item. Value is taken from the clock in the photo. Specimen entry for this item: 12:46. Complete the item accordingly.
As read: 4:35
